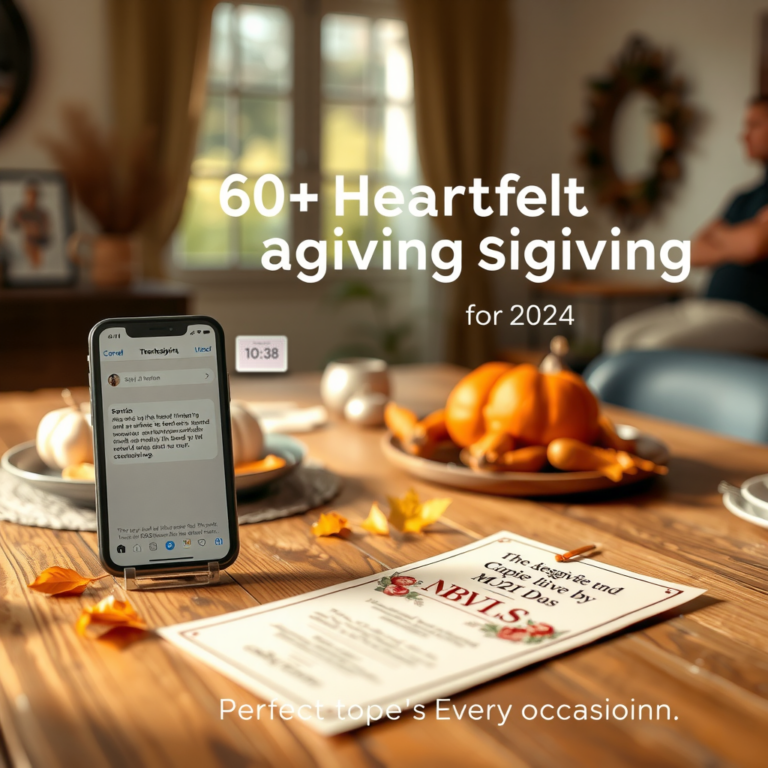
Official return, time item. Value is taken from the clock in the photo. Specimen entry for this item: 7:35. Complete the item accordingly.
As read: 10:38
